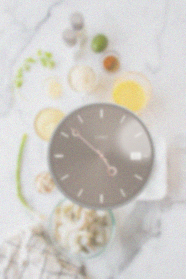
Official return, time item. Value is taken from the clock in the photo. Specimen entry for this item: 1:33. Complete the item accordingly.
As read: 4:52
